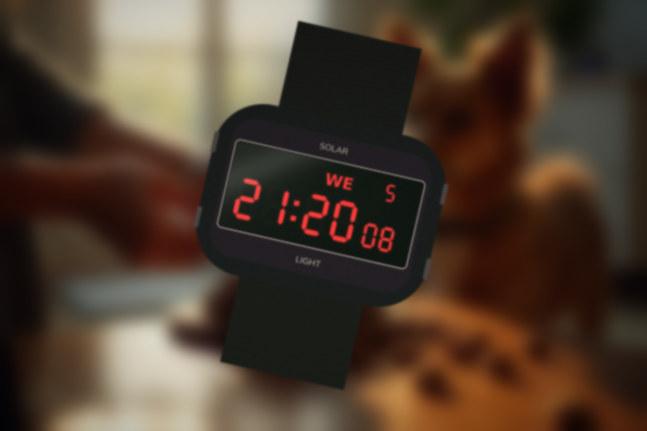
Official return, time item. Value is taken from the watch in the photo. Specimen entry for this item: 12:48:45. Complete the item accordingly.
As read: 21:20:08
